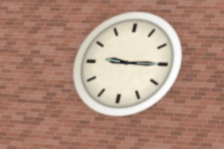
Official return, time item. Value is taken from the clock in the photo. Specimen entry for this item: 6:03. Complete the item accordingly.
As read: 9:15
